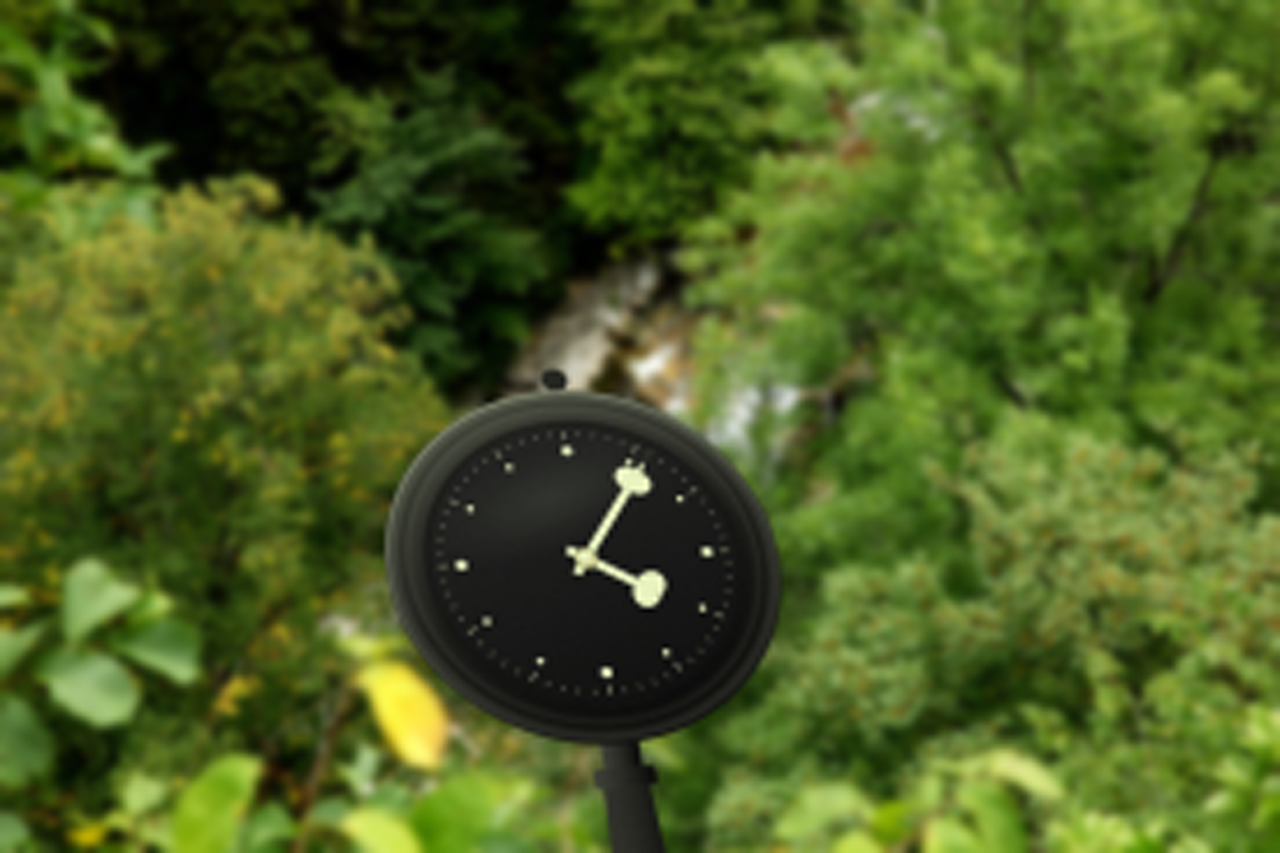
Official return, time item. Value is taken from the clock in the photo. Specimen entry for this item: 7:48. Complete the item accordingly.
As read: 4:06
